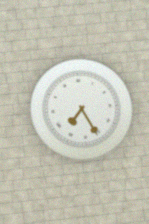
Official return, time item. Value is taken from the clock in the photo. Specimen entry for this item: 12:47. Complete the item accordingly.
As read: 7:26
